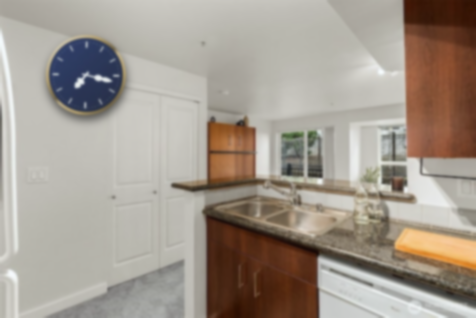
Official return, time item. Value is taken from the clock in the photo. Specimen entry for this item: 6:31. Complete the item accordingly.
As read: 7:17
